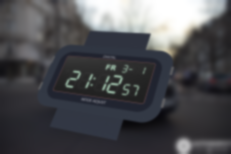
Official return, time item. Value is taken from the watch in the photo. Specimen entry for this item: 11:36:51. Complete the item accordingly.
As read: 21:12:57
